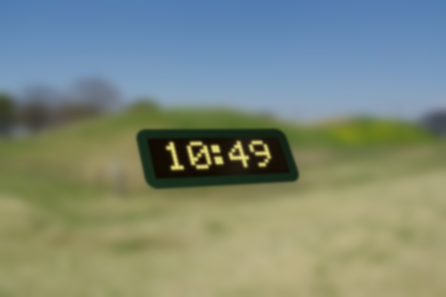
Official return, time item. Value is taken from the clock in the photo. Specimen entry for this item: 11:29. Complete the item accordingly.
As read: 10:49
